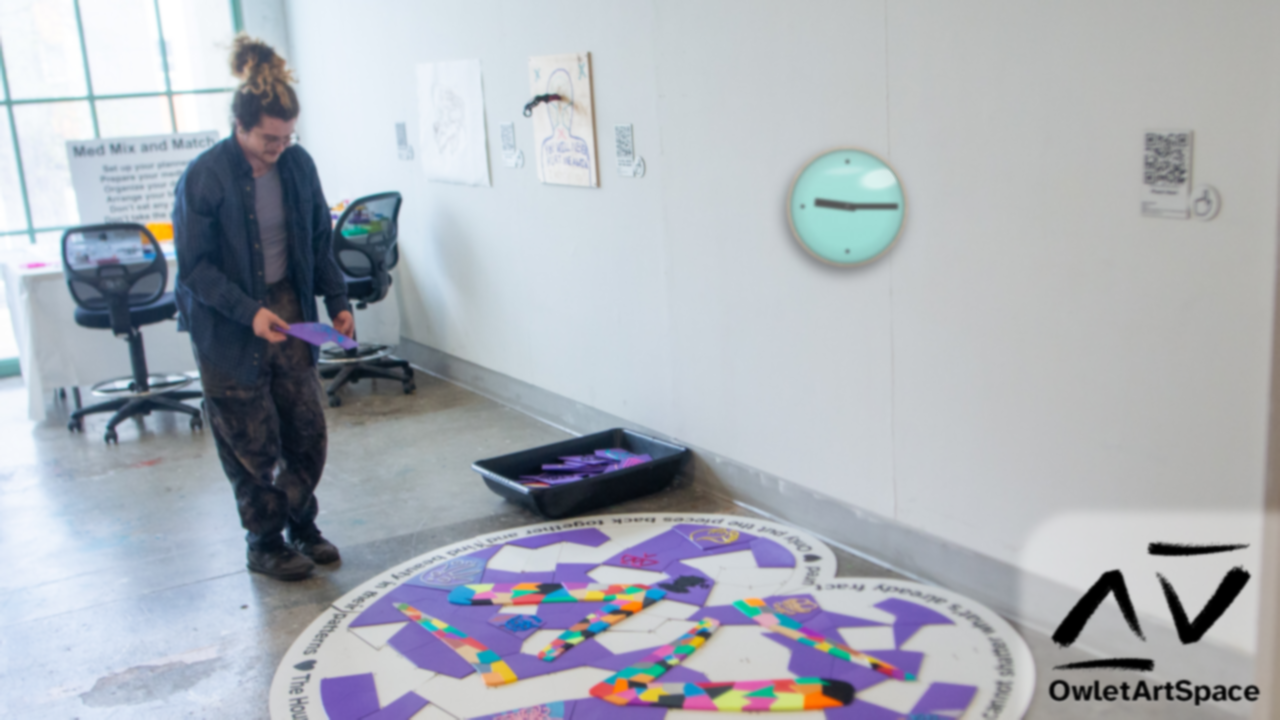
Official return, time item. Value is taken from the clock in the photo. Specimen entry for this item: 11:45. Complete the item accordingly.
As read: 9:15
